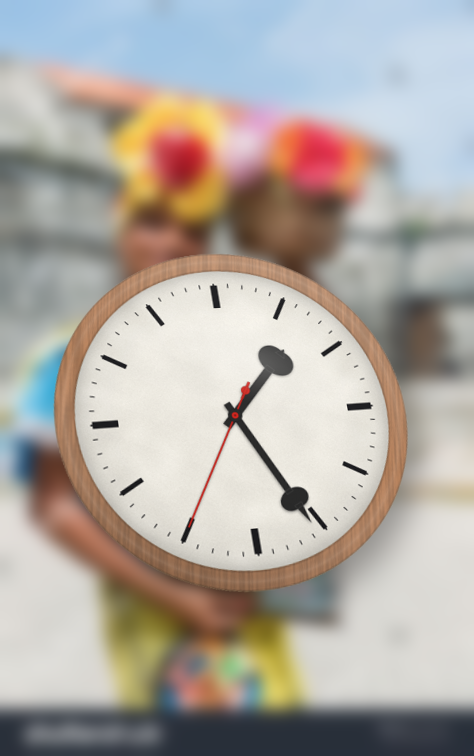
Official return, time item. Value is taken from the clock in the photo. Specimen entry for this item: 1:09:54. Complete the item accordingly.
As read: 1:25:35
